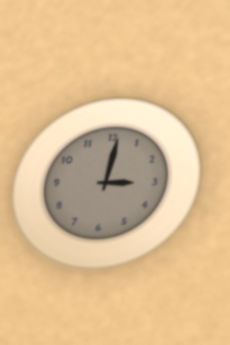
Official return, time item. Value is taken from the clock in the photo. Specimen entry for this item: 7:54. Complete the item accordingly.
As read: 3:01
